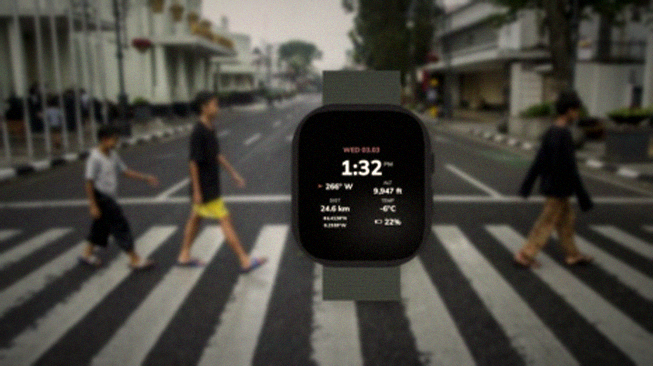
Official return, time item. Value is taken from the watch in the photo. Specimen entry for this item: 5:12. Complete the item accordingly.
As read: 1:32
